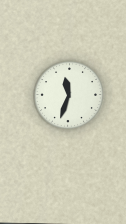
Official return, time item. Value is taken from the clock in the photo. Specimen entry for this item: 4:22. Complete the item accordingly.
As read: 11:33
